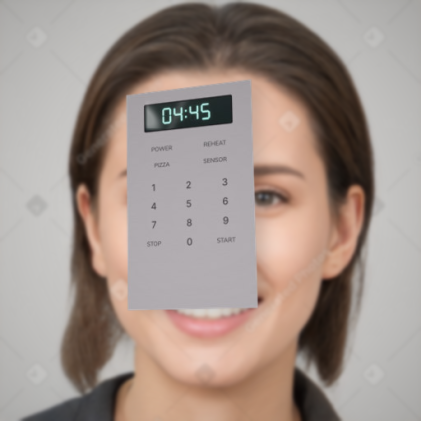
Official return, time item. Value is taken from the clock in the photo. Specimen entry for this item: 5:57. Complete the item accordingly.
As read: 4:45
